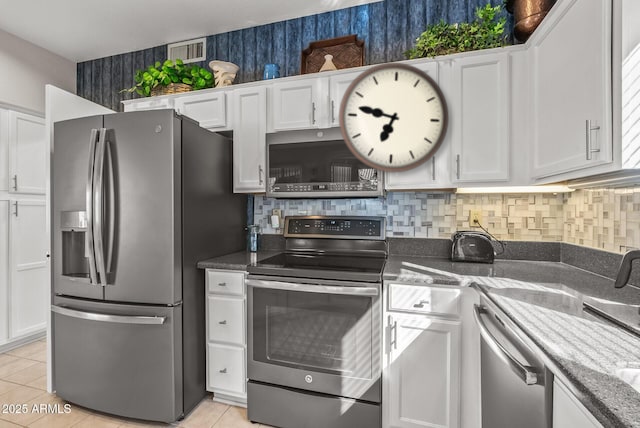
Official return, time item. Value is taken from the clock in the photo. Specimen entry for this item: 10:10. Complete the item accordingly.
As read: 6:47
